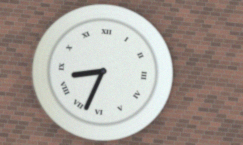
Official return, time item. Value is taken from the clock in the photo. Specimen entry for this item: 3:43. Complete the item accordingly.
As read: 8:33
